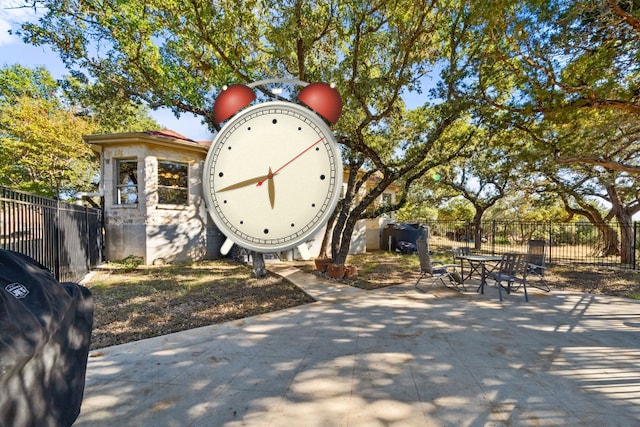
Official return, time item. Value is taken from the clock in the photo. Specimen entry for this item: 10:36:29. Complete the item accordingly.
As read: 5:42:09
